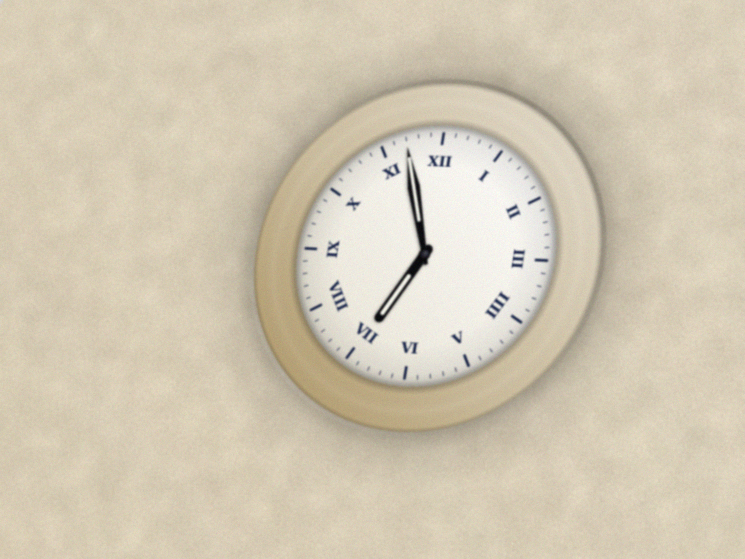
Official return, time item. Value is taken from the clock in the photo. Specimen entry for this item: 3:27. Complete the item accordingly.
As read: 6:57
